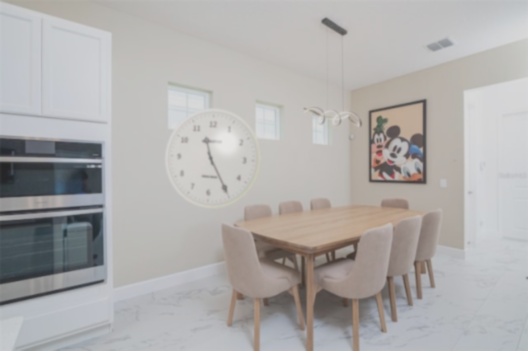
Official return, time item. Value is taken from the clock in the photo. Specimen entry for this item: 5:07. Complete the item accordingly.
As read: 11:25
